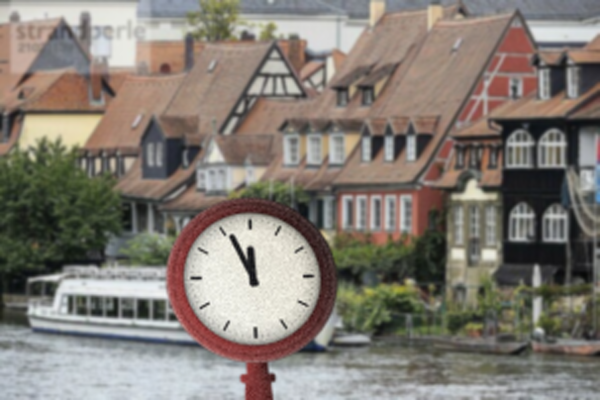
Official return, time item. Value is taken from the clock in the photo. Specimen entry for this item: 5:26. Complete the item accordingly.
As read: 11:56
